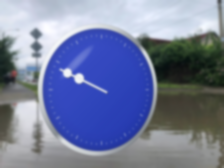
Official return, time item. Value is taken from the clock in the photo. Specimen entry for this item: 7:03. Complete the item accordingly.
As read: 9:49
